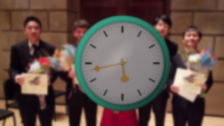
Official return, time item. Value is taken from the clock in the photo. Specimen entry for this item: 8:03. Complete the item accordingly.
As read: 5:43
